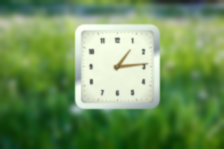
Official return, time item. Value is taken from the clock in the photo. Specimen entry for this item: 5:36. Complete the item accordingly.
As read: 1:14
